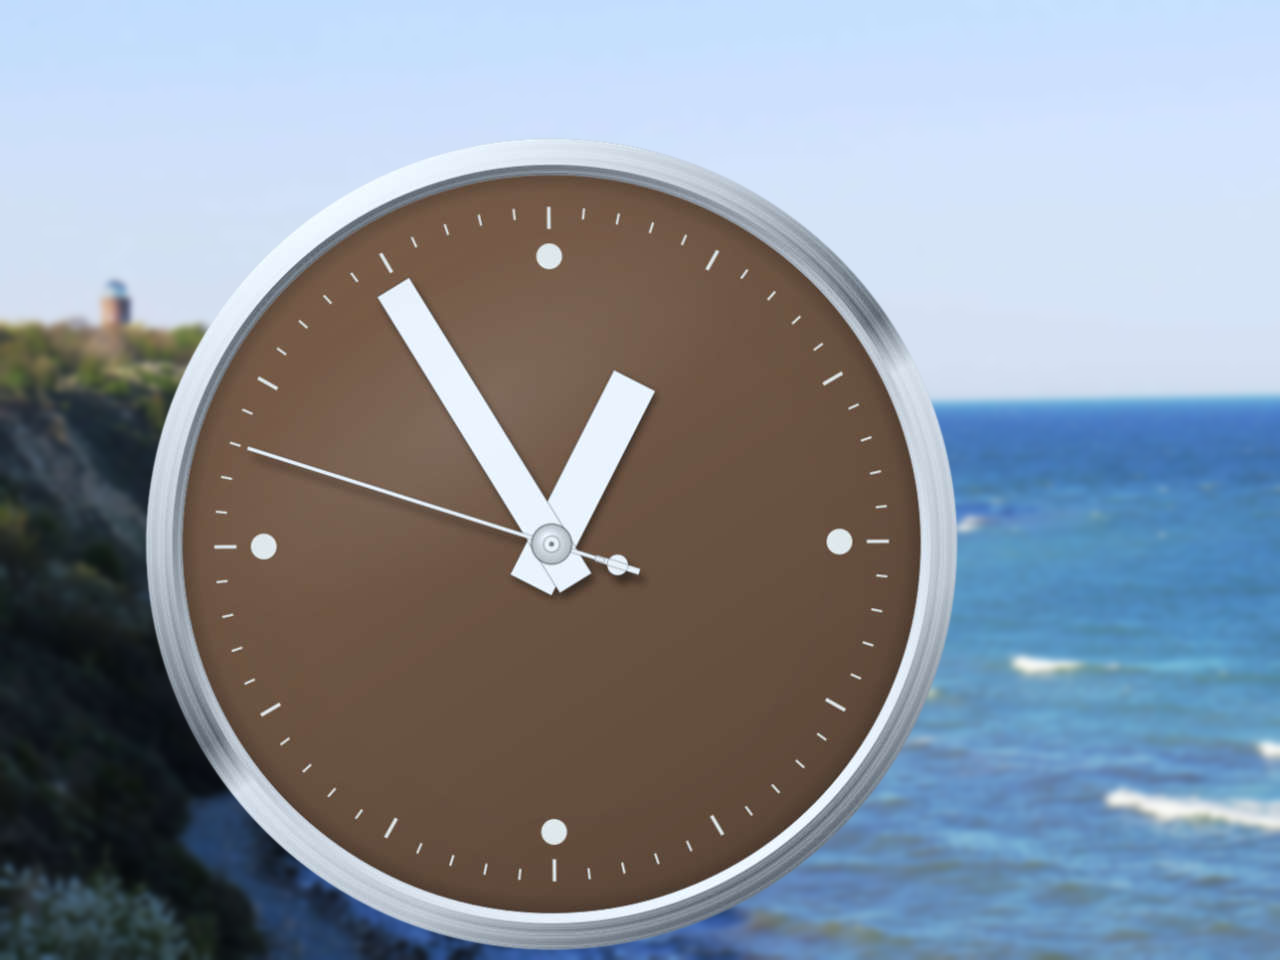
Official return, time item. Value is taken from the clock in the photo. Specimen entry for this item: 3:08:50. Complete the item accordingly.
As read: 12:54:48
